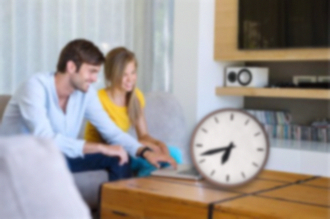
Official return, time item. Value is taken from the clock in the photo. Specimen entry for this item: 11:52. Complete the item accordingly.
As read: 6:42
